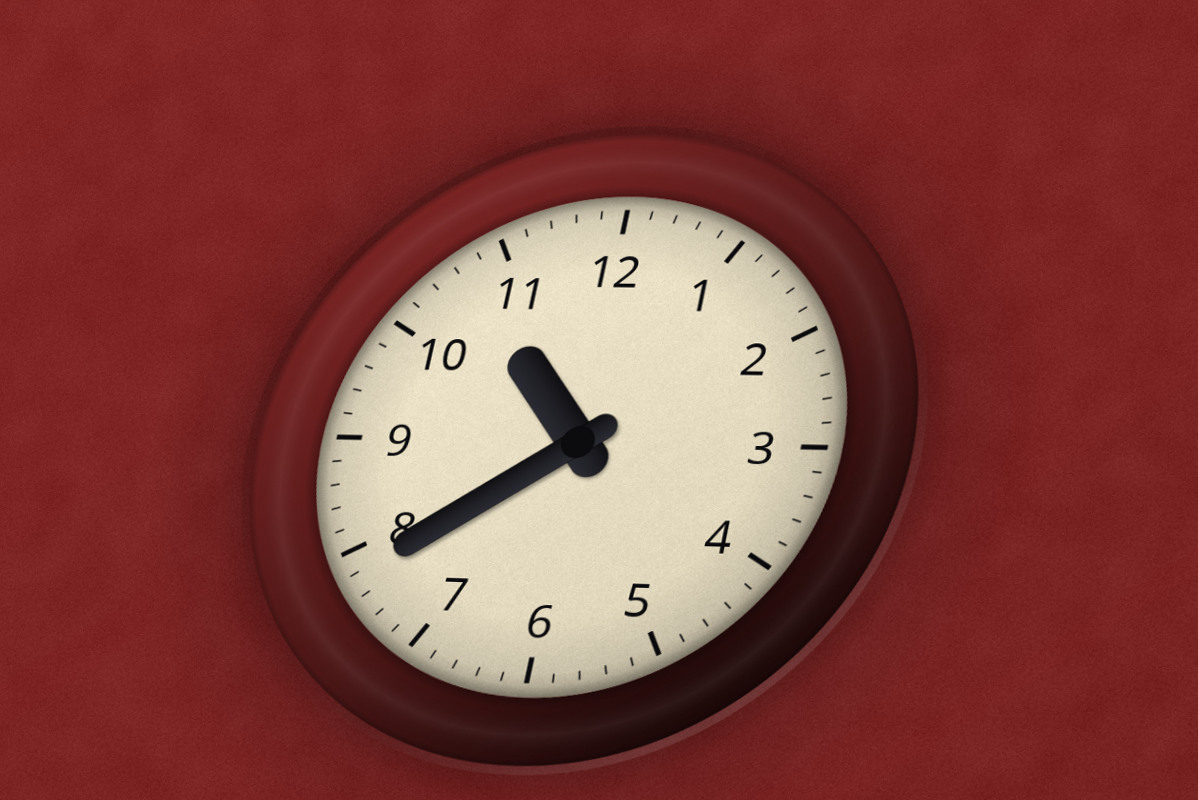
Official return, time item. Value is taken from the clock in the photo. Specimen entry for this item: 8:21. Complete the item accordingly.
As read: 10:39
